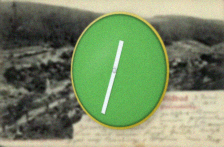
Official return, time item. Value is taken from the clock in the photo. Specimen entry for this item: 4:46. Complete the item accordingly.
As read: 12:33
